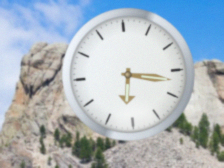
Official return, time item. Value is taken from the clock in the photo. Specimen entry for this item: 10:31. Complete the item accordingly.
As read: 6:17
